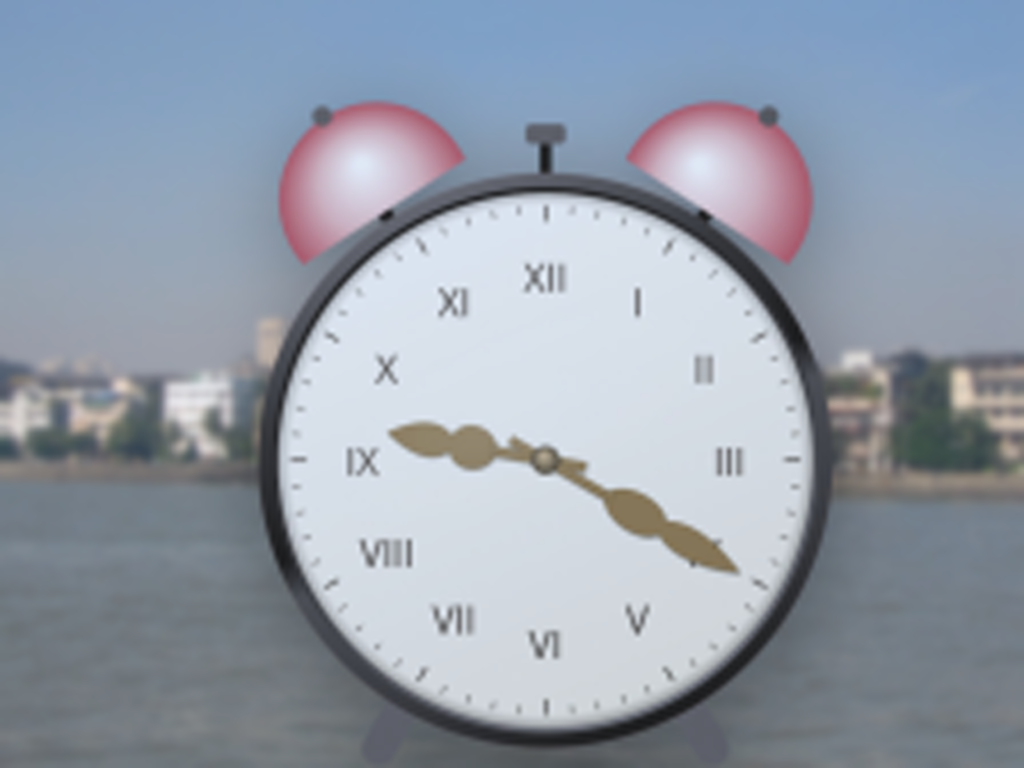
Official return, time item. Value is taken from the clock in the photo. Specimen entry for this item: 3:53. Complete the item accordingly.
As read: 9:20
